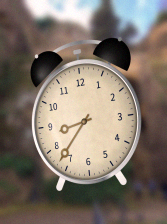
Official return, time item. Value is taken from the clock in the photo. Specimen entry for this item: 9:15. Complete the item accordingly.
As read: 8:37
